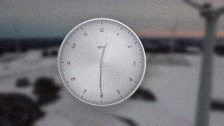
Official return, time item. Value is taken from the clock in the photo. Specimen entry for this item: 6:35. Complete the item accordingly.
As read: 12:30
